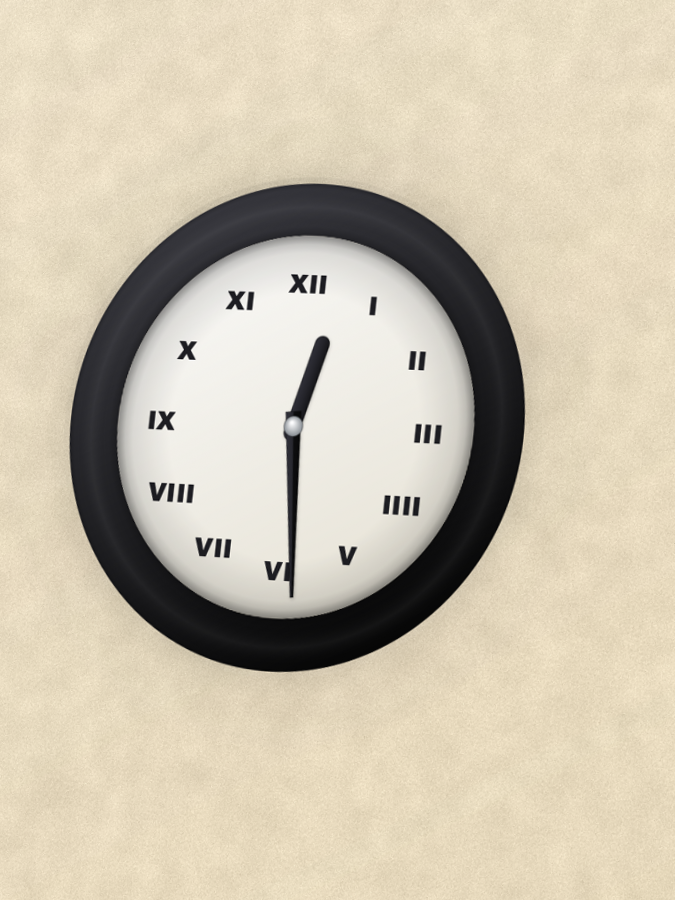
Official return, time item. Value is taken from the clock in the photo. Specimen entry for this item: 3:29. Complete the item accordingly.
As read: 12:29
